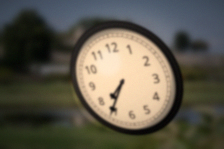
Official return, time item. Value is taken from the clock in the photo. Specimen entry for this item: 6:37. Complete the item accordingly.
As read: 7:36
